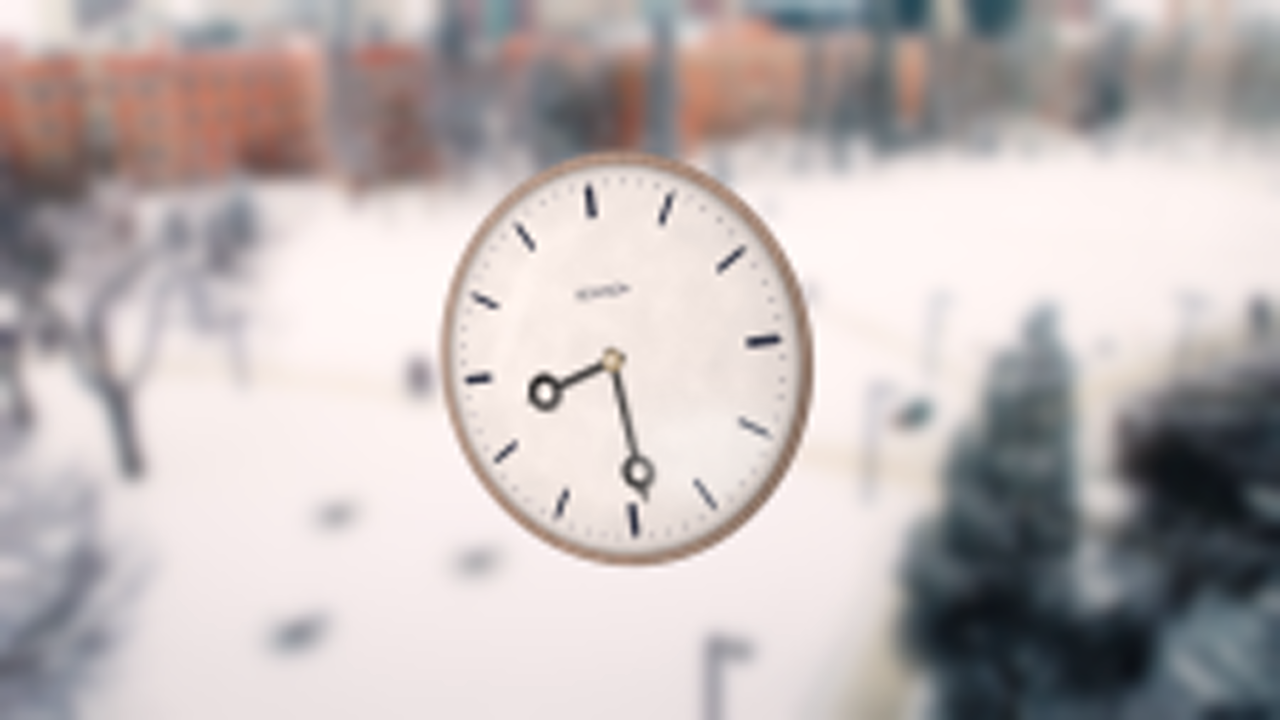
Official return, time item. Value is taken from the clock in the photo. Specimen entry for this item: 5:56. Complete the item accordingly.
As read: 8:29
